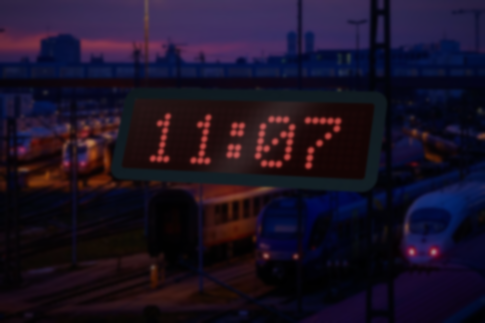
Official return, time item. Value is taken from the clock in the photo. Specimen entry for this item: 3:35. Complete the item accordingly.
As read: 11:07
